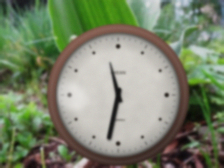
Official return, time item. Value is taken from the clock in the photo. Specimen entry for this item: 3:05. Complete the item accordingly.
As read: 11:32
